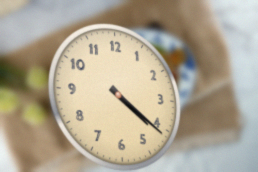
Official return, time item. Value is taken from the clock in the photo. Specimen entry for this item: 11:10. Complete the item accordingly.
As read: 4:21
